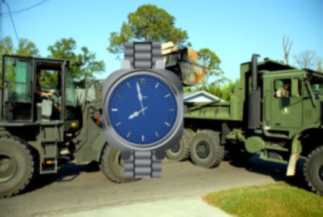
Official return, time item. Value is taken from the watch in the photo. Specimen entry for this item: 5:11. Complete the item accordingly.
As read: 7:58
